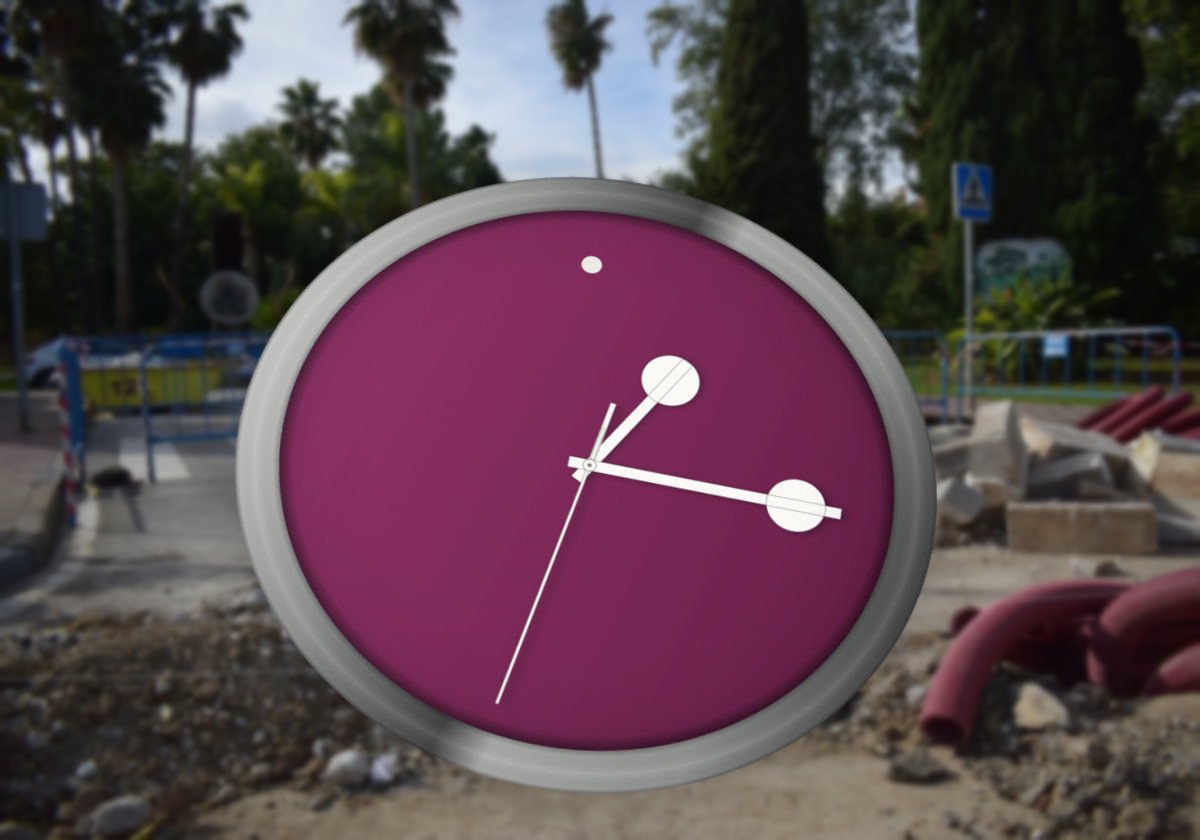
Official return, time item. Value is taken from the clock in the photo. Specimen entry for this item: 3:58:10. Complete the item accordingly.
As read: 1:16:33
